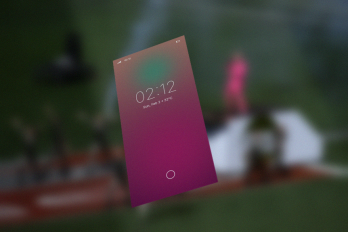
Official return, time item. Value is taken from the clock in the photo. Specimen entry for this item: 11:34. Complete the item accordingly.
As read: 2:12
